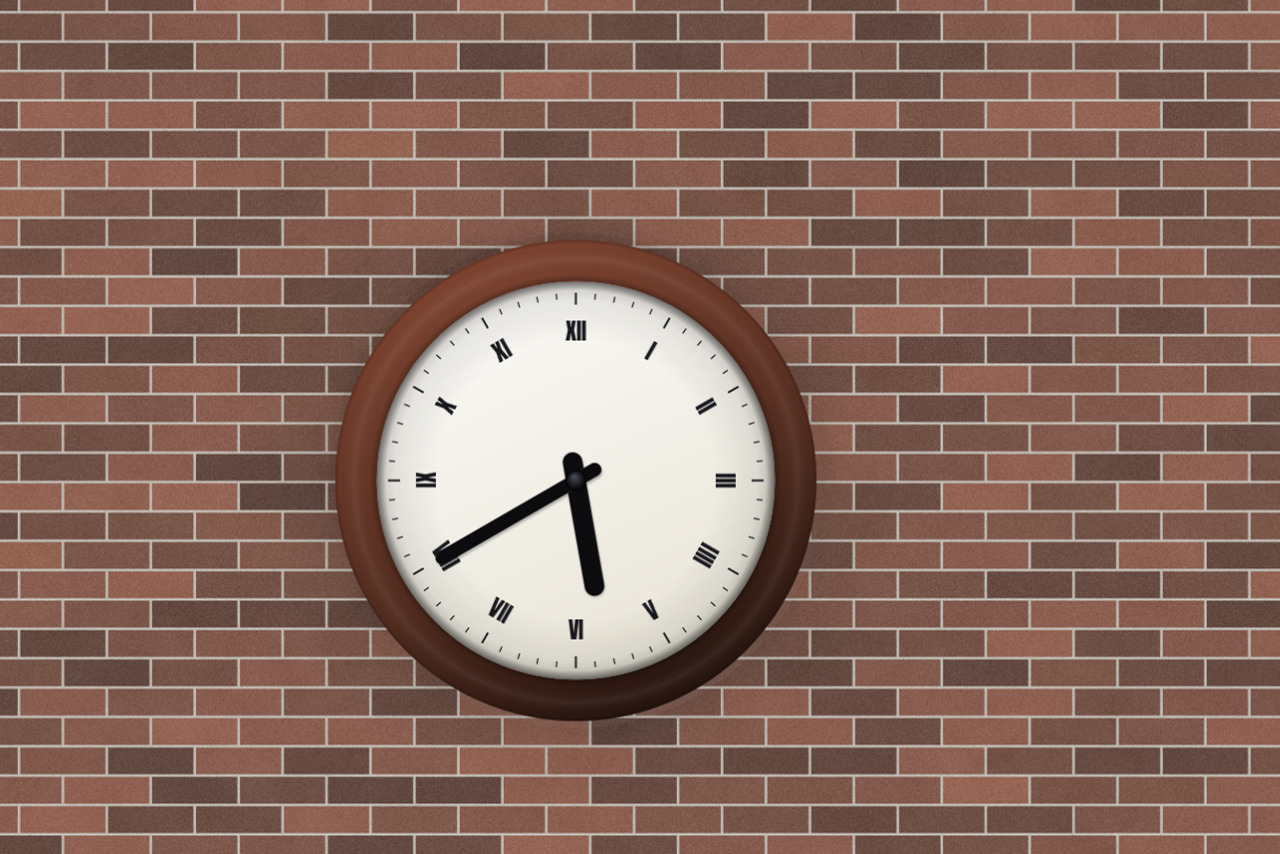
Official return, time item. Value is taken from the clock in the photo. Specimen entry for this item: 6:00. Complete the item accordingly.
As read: 5:40
